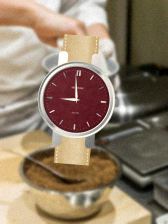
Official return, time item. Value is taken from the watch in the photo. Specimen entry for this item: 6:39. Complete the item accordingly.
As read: 8:59
